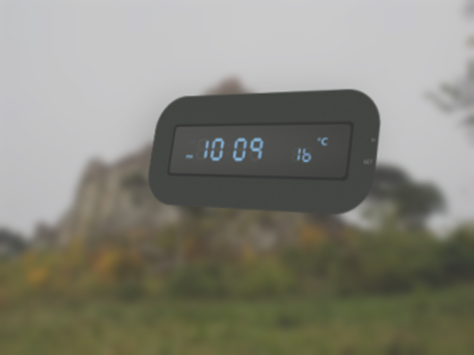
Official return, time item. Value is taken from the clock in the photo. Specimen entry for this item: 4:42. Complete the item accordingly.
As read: 10:09
